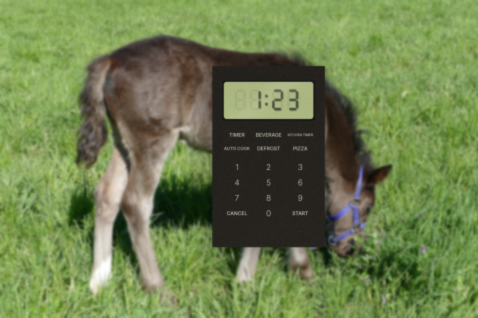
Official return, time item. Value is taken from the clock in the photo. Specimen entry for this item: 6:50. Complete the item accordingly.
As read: 1:23
